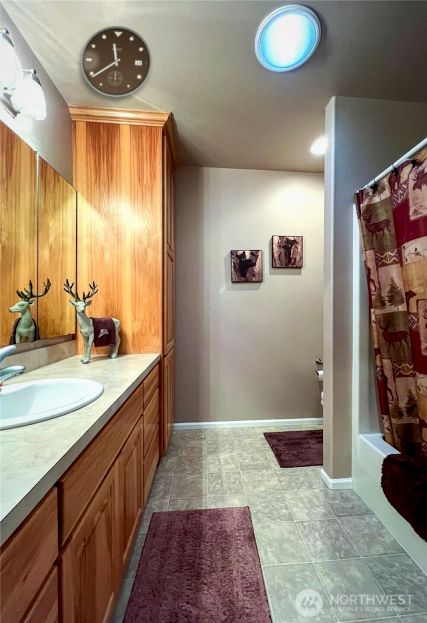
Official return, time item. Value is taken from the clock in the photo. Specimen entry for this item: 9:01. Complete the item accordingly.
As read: 11:39
